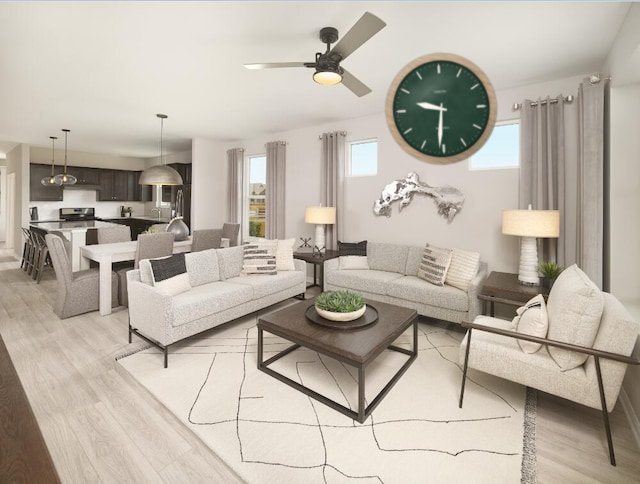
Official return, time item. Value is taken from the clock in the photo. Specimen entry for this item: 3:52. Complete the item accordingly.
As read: 9:31
